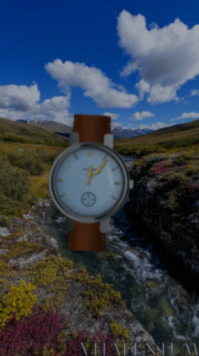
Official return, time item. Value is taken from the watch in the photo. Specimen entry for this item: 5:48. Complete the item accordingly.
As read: 12:06
